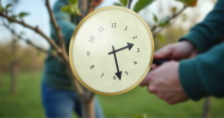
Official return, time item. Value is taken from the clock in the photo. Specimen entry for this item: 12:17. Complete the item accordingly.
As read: 2:28
